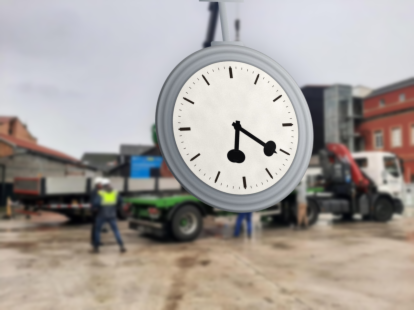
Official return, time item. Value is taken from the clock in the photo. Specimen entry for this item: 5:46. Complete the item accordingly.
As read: 6:21
